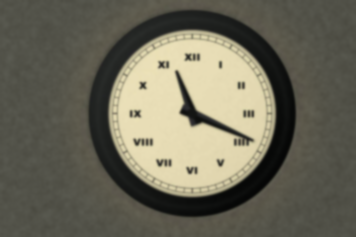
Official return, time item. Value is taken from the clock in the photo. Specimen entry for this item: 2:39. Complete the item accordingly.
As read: 11:19
